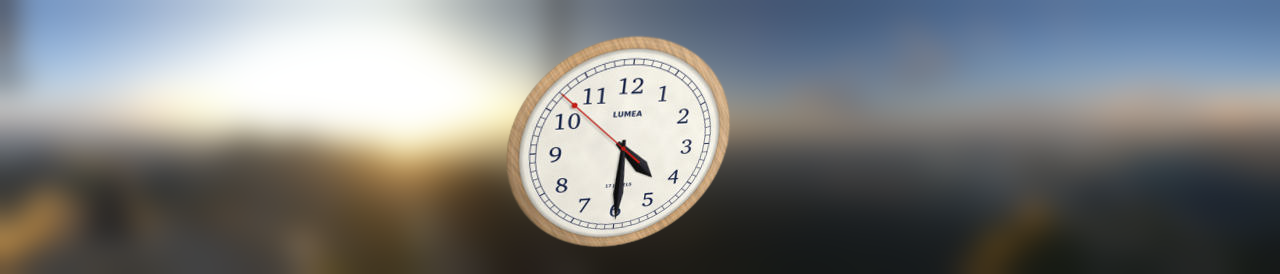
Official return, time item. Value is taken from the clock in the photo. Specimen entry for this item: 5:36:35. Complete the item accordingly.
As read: 4:29:52
